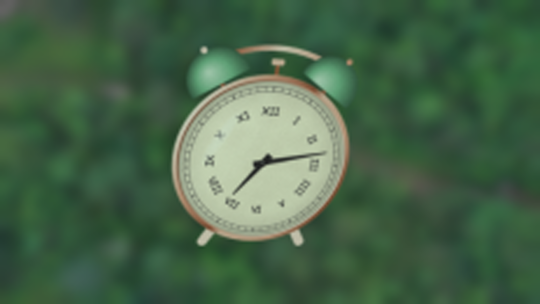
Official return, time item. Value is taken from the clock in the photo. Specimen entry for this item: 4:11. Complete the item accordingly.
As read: 7:13
